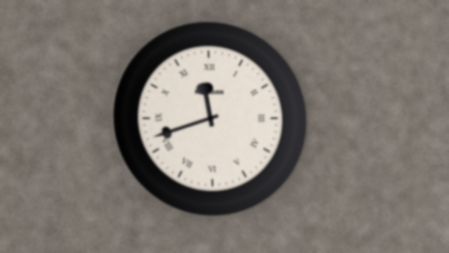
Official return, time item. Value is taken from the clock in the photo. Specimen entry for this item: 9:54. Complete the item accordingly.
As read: 11:42
